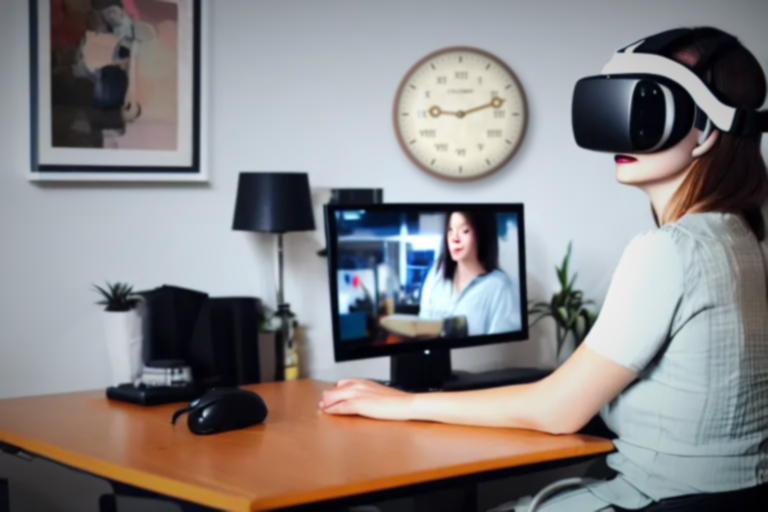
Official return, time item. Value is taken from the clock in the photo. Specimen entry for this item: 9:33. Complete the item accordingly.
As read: 9:12
